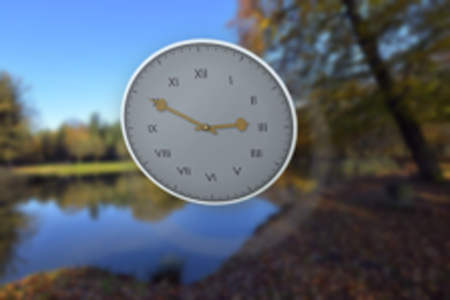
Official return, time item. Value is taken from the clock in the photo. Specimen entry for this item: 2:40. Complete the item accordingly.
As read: 2:50
